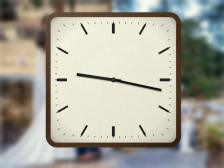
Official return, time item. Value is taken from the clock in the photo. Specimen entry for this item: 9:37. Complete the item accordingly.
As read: 9:17
